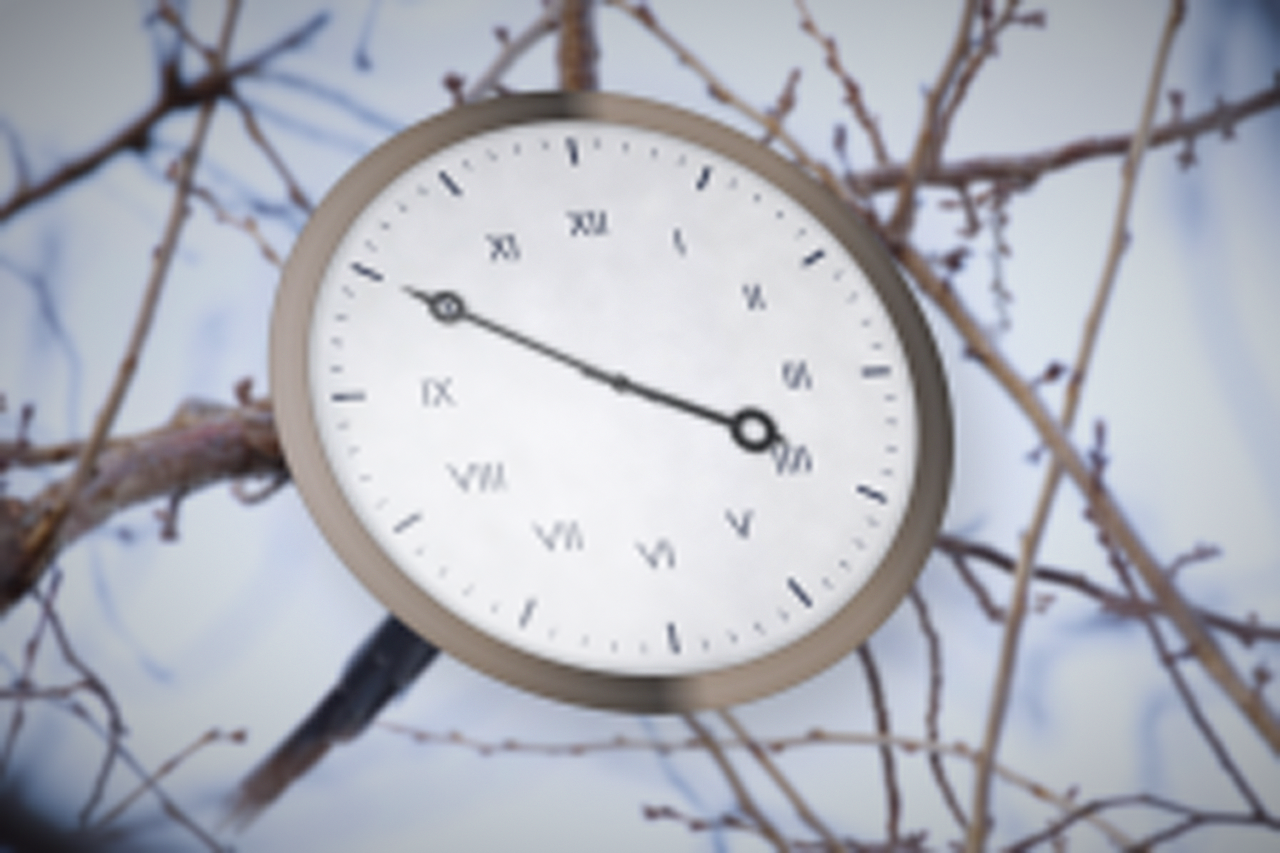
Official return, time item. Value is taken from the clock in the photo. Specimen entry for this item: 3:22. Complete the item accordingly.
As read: 3:50
